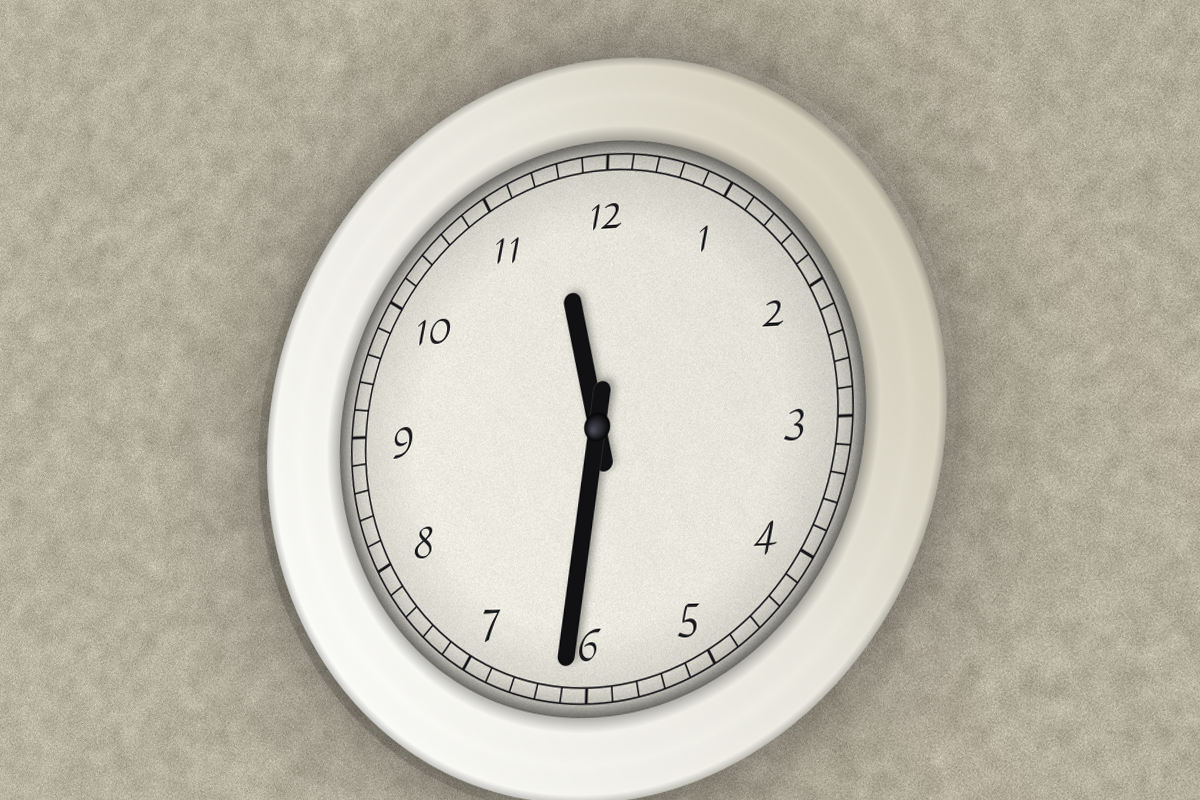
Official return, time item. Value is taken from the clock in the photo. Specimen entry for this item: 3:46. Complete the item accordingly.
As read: 11:31
